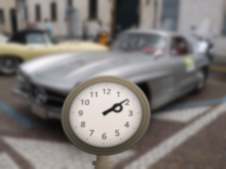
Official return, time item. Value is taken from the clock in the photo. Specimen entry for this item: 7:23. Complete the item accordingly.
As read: 2:09
